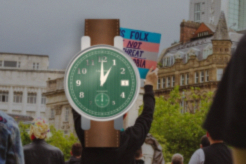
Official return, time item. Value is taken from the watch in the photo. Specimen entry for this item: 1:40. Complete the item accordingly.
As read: 1:00
